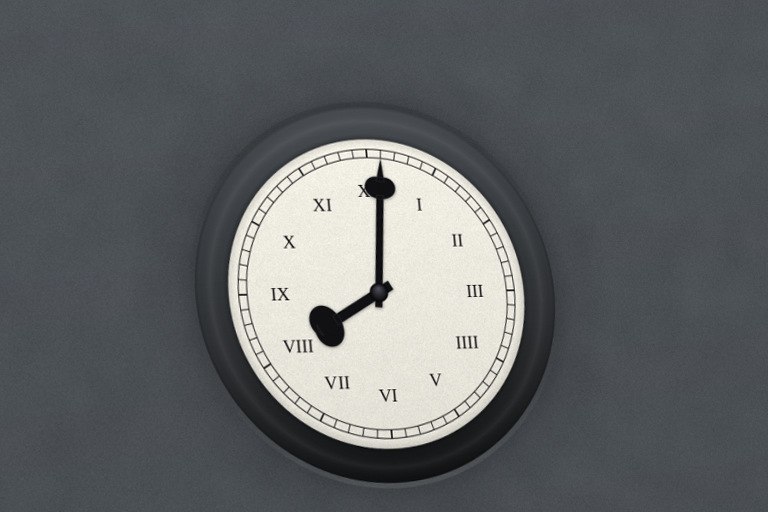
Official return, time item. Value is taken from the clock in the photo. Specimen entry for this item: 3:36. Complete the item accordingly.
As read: 8:01
